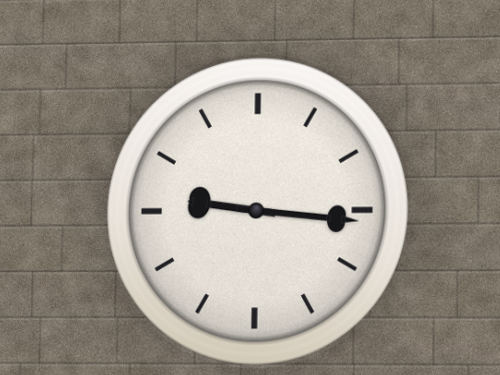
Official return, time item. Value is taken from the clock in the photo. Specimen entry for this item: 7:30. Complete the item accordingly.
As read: 9:16
